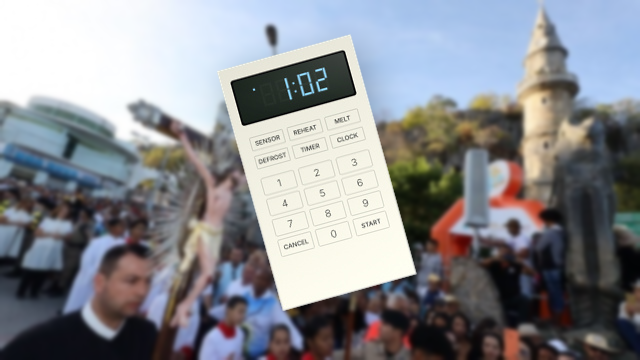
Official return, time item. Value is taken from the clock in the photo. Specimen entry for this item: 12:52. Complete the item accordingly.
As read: 1:02
